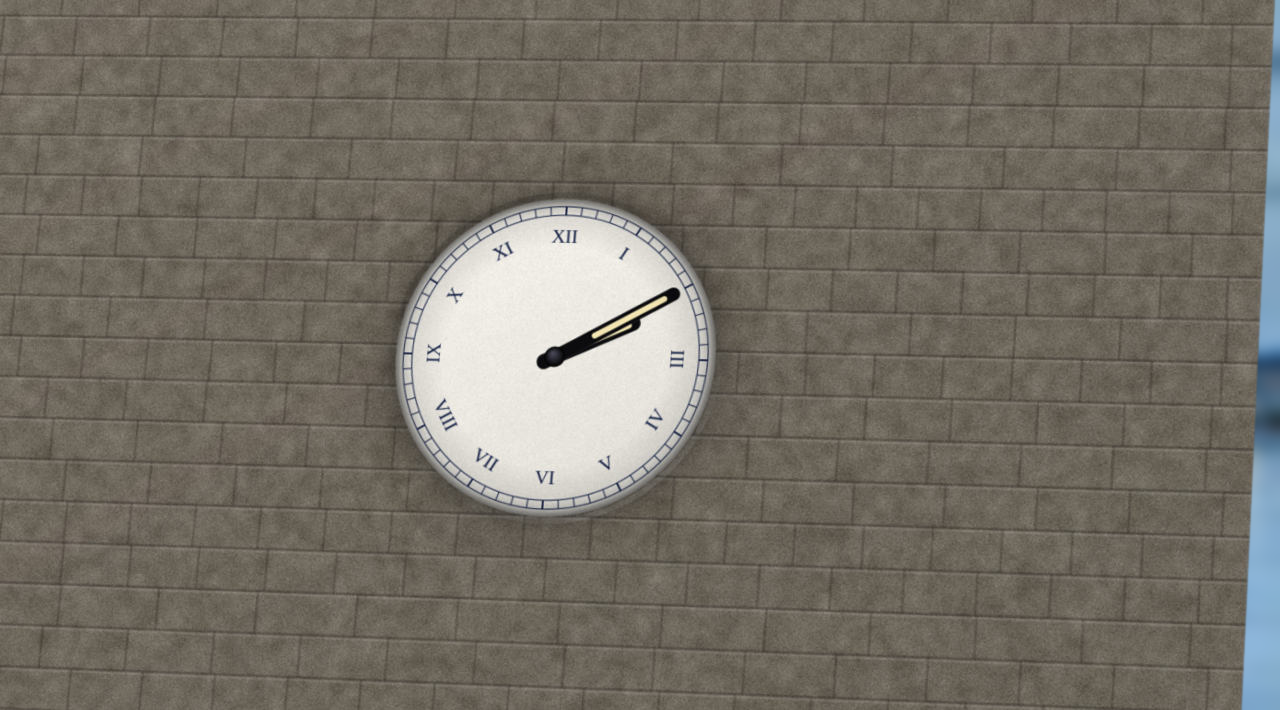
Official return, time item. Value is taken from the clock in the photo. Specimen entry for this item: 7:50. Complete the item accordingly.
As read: 2:10
